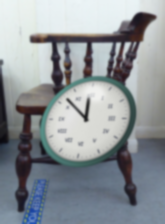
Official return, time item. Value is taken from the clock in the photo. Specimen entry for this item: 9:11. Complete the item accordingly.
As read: 11:52
